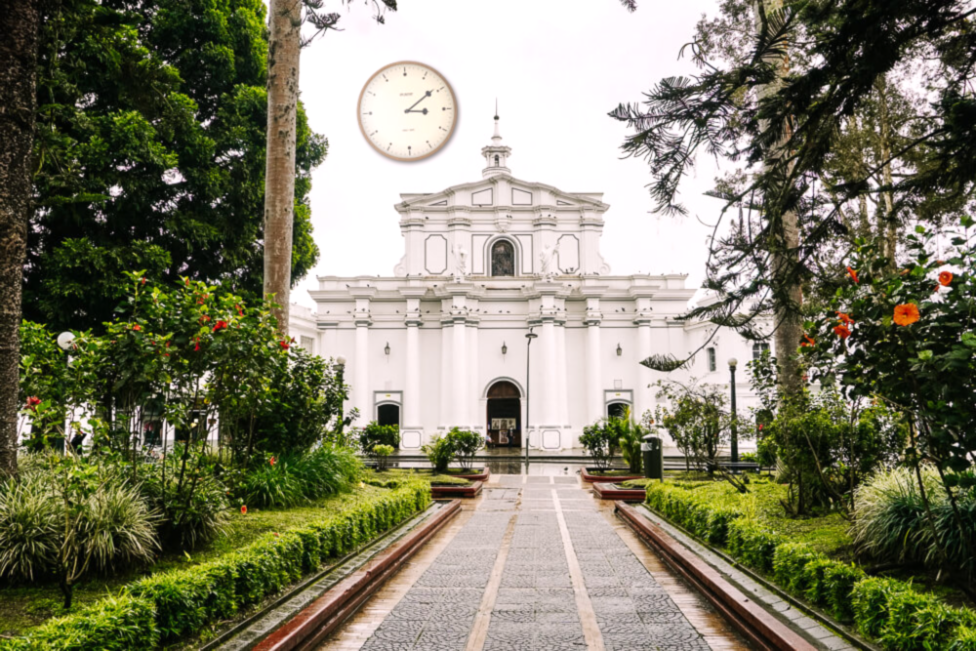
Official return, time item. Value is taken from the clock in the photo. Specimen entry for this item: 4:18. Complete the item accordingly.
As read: 3:09
